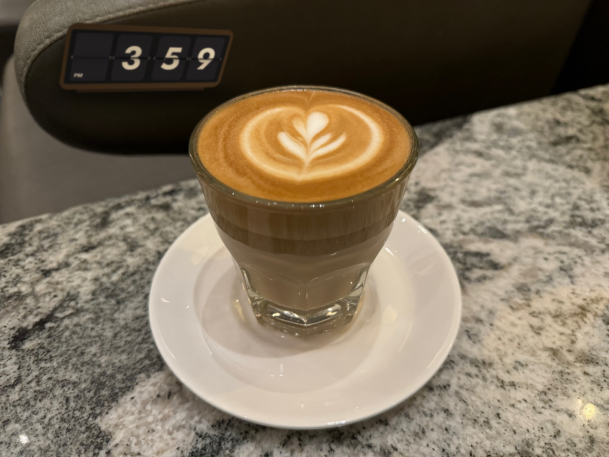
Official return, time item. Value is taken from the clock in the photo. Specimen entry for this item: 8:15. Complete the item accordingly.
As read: 3:59
